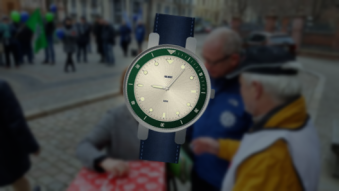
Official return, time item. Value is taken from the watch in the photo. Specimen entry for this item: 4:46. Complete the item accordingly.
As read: 9:06
